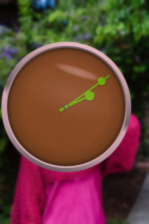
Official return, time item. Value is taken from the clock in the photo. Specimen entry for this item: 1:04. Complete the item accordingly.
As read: 2:09
